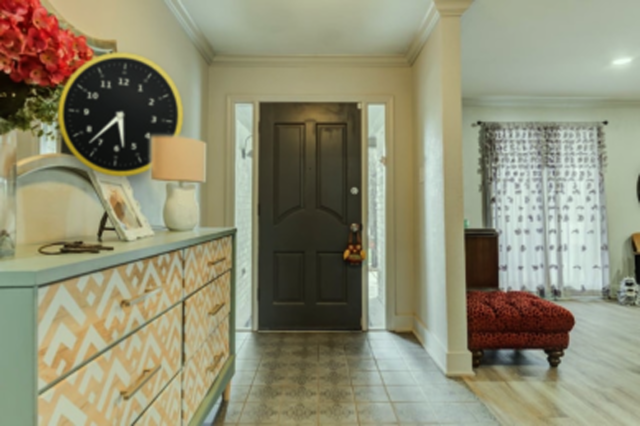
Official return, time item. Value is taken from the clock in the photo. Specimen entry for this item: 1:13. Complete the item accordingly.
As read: 5:37
